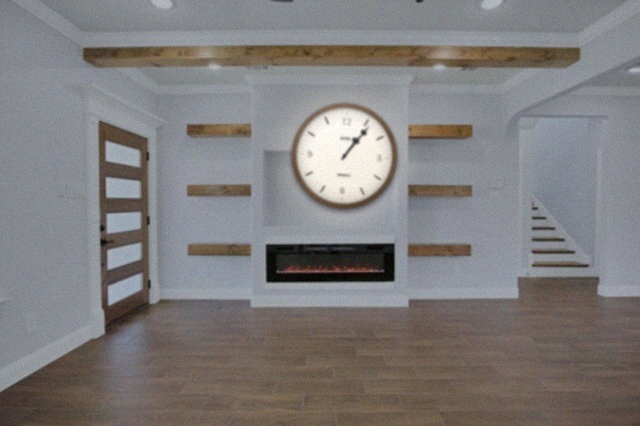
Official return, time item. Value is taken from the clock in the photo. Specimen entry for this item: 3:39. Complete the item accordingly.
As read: 1:06
